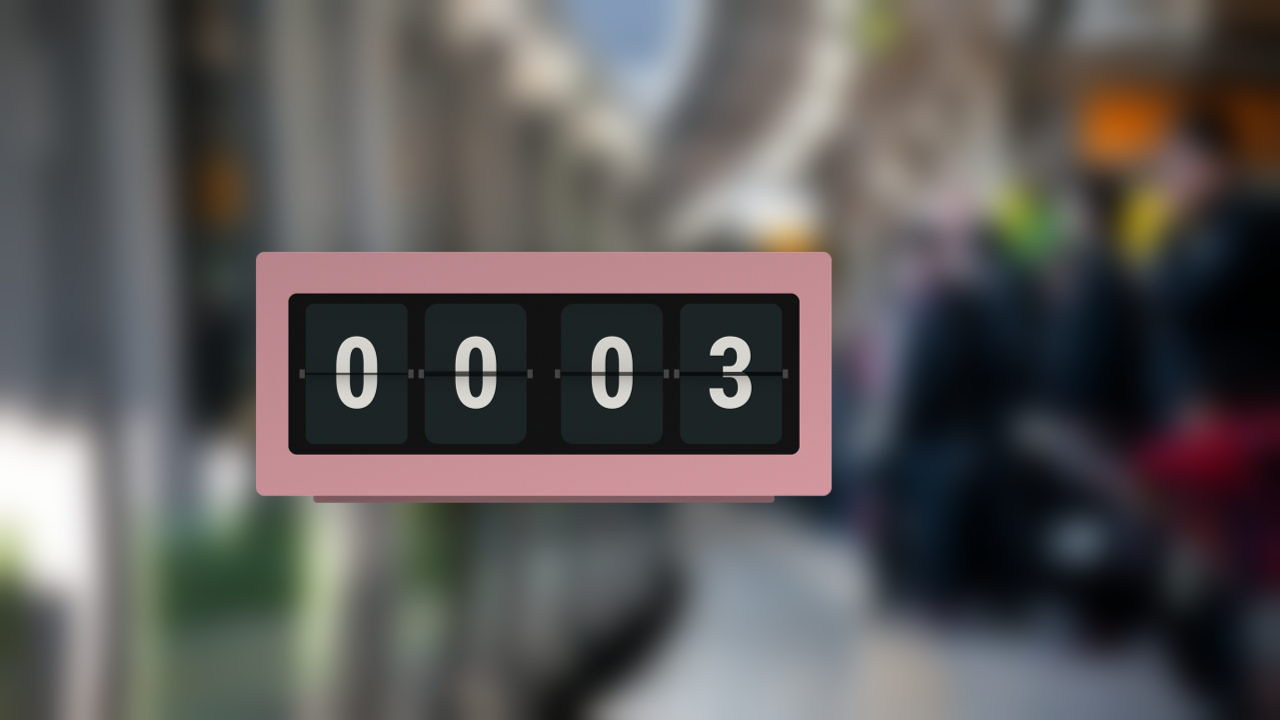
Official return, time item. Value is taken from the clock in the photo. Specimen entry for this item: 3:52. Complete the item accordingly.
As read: 0:03
